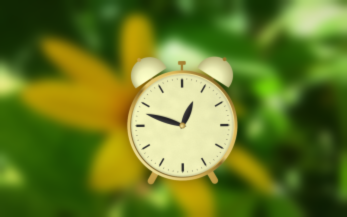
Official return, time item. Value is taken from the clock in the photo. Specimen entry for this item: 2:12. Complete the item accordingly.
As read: 12:48
